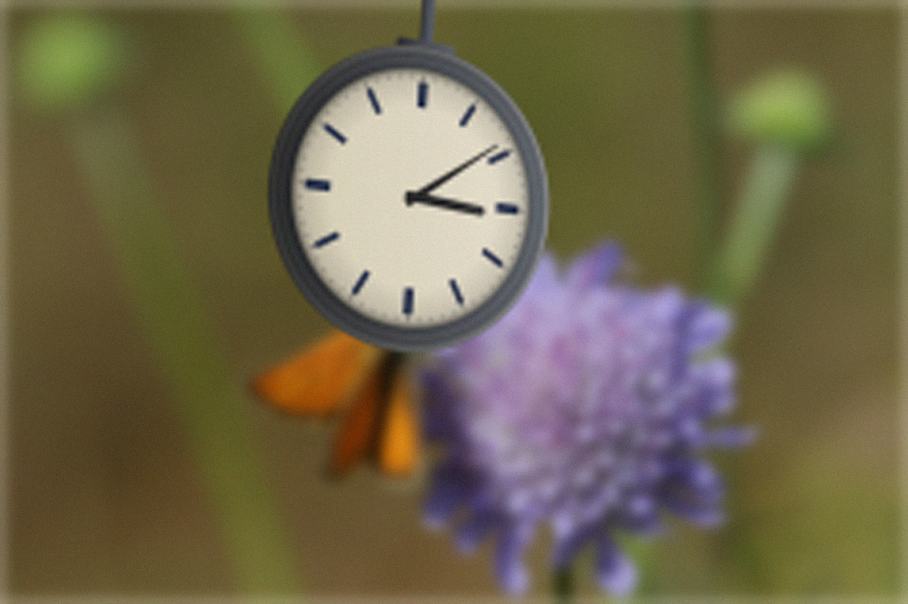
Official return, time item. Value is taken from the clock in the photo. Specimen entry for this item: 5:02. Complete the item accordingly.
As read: 3:09
